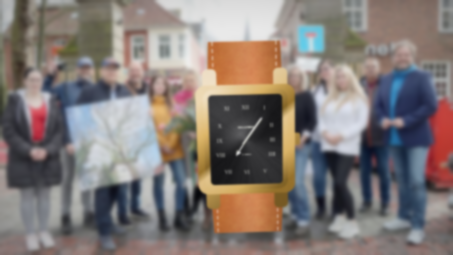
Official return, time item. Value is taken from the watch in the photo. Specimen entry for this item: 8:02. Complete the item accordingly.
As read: 7:06
